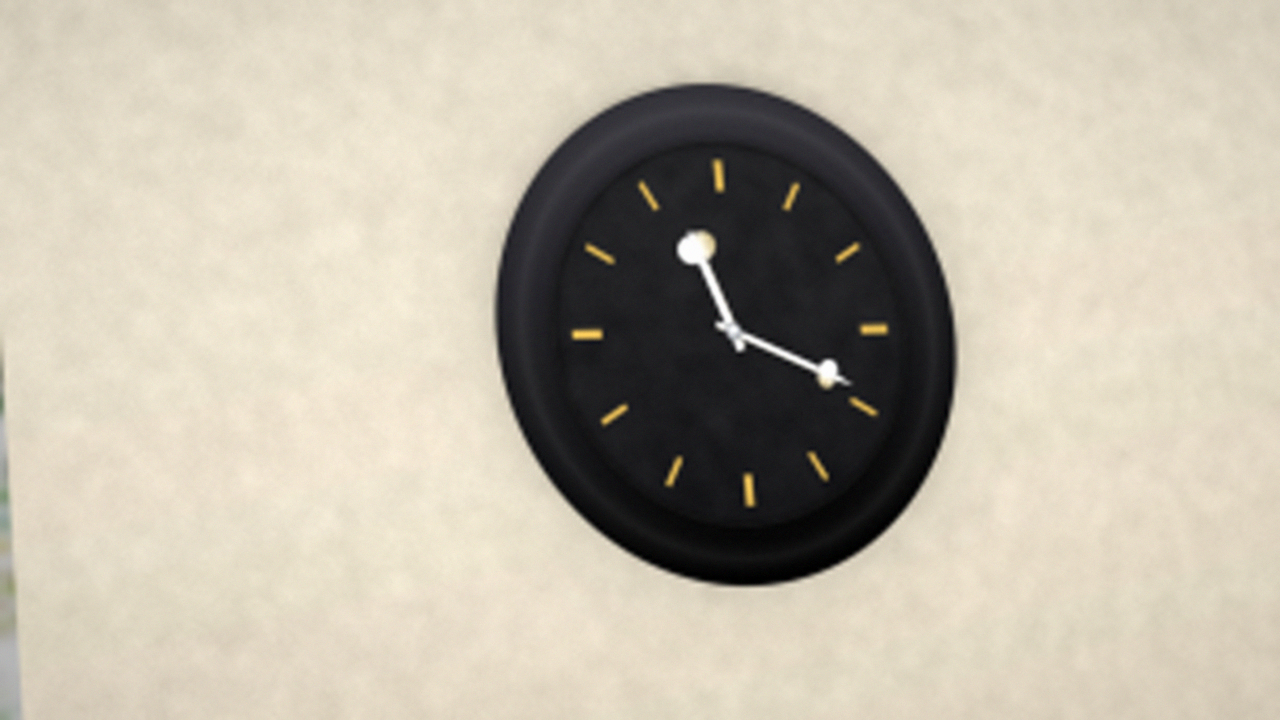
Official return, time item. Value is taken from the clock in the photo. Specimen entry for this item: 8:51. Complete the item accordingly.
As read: 11:19
